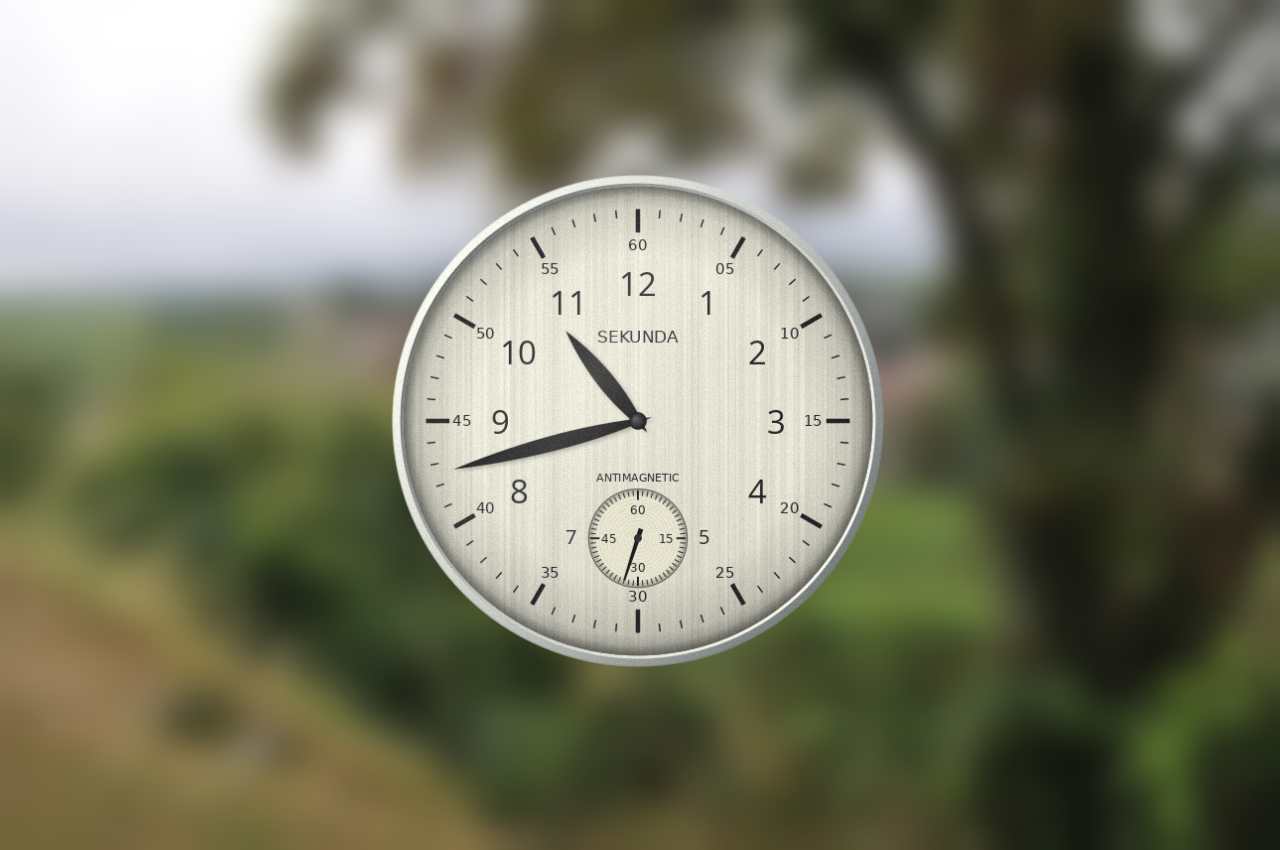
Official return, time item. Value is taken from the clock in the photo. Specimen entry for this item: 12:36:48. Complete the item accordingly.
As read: 10:42:33
